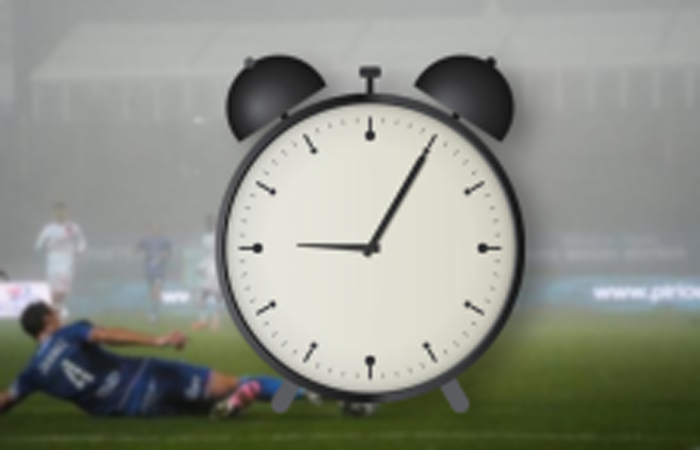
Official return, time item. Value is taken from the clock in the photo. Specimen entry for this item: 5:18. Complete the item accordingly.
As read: 9:05
